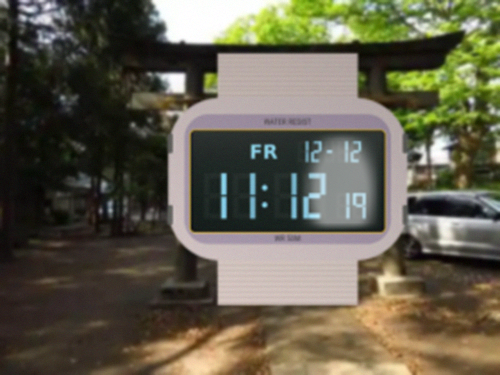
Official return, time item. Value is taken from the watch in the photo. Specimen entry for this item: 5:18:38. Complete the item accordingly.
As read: 11:12:19
